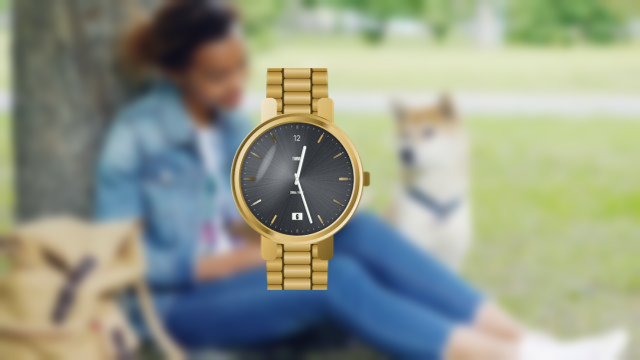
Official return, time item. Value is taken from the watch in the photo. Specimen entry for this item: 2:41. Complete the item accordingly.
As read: 12:27
